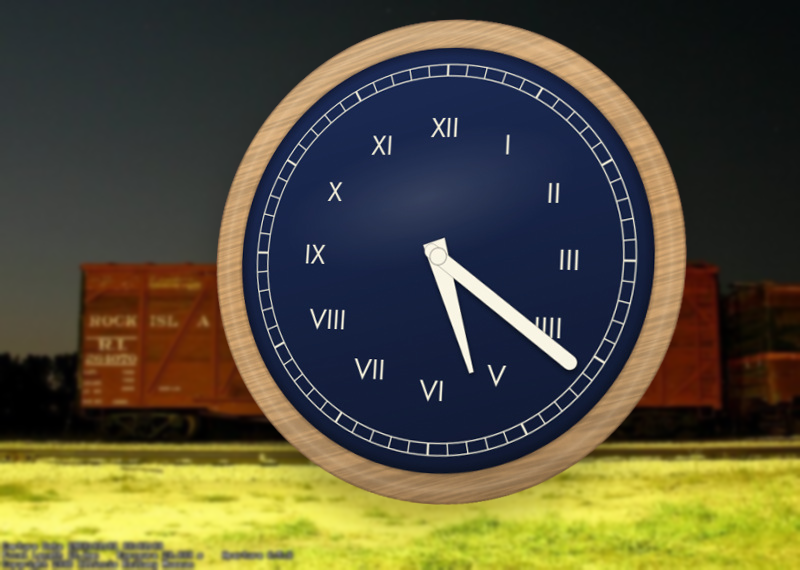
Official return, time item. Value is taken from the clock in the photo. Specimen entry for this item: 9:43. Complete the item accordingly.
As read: 5:21
